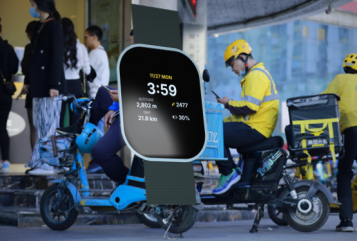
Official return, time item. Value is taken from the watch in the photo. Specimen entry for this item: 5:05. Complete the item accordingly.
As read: 3:59
